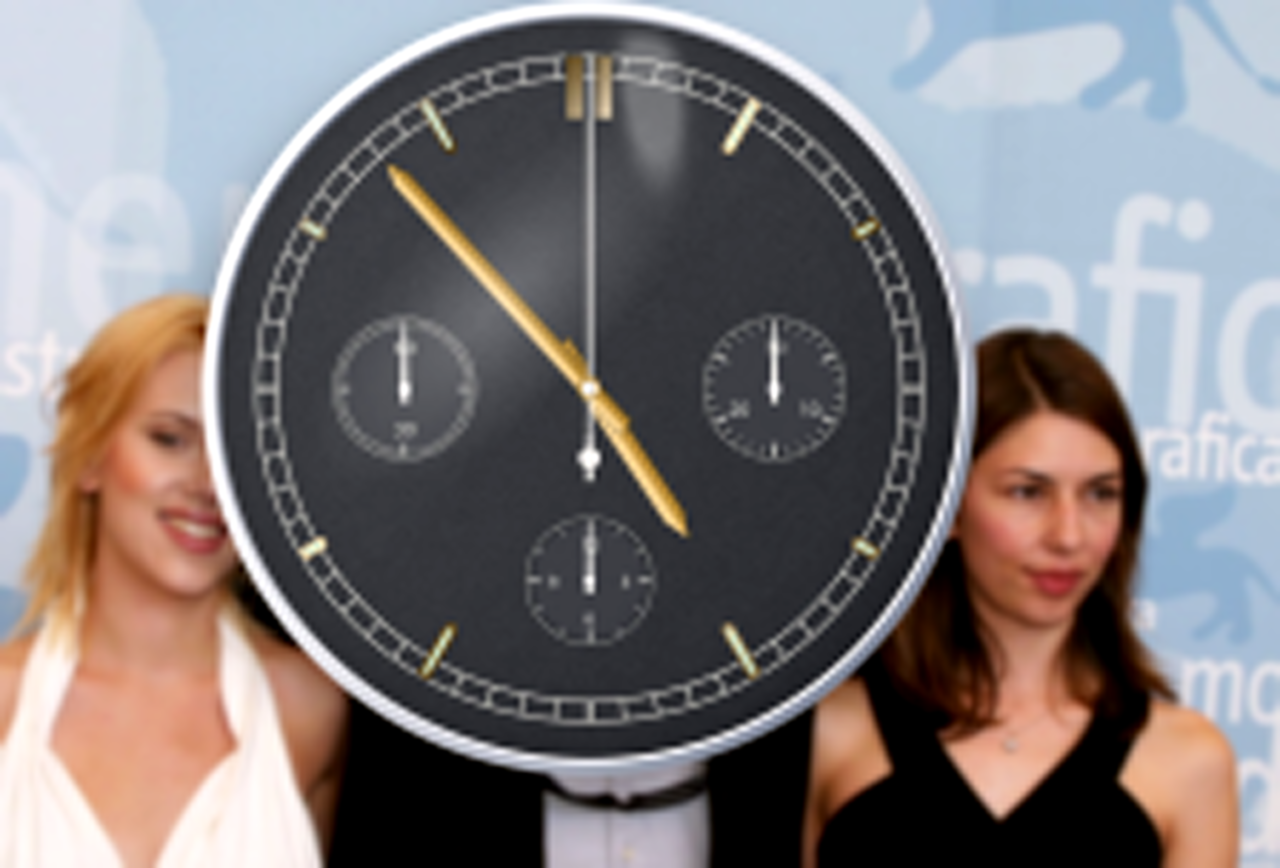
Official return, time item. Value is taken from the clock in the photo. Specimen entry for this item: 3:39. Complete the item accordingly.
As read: 4:53
